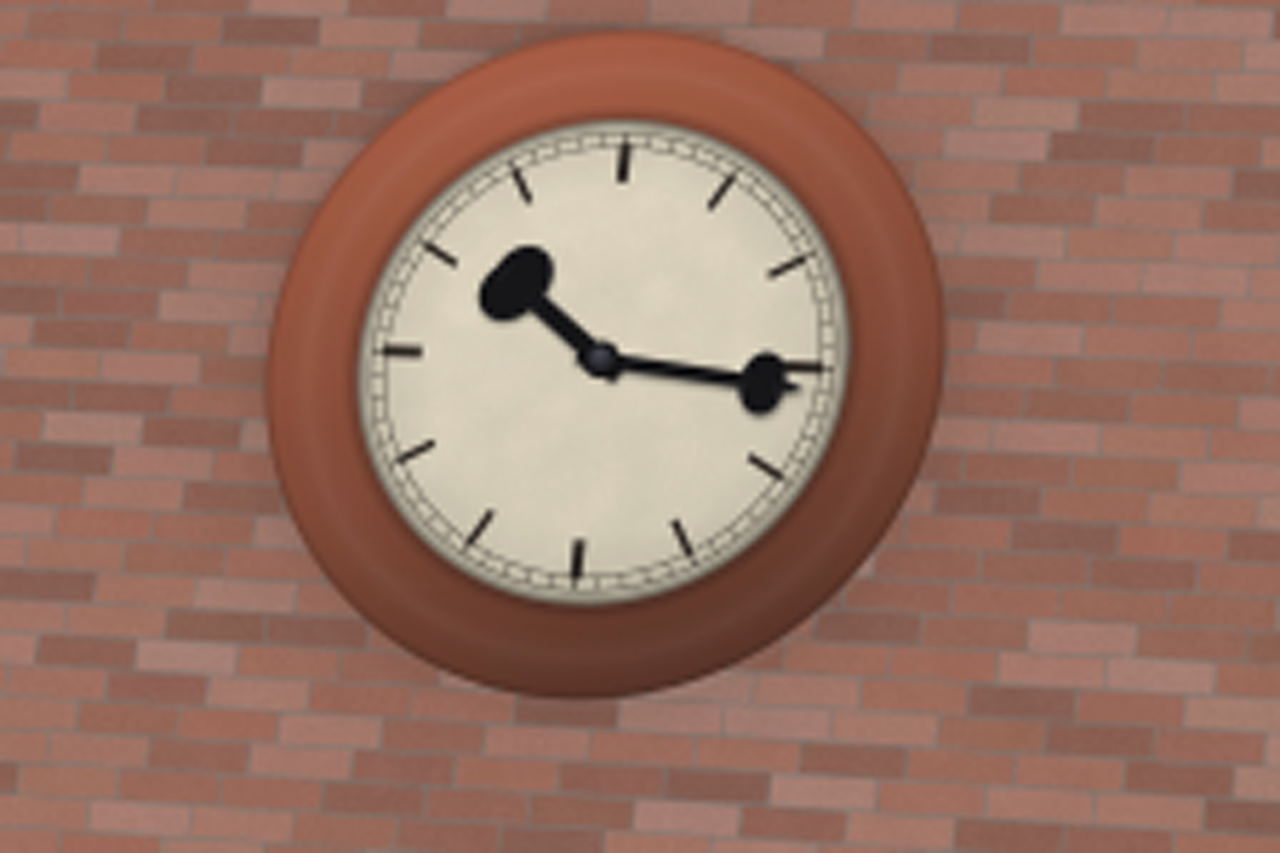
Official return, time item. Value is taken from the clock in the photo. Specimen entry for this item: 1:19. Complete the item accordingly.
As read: 10:16
